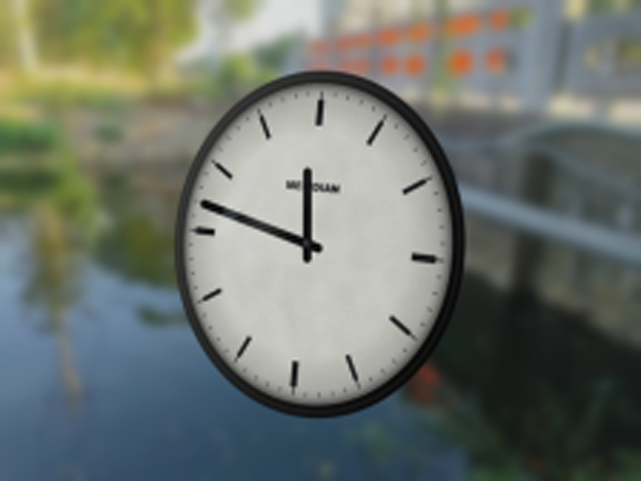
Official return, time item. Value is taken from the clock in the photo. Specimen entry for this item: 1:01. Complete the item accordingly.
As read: 11:47
